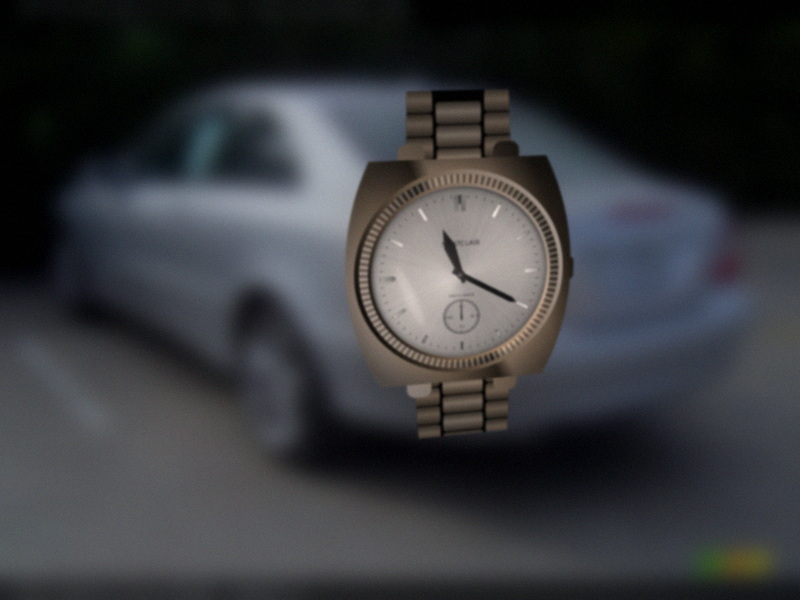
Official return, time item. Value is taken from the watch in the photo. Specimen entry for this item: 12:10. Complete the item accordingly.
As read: 11:20
